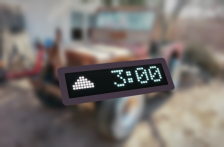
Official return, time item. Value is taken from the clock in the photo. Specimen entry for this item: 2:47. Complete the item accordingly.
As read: 3:00
